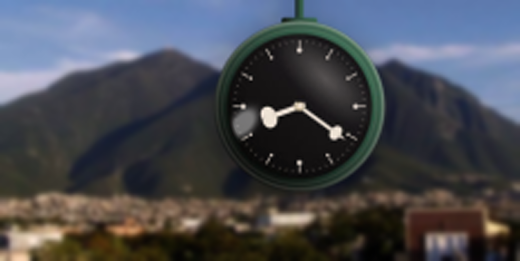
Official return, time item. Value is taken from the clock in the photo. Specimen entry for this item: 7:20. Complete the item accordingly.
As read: 8:21
